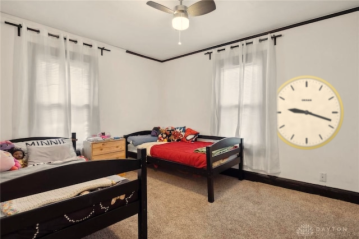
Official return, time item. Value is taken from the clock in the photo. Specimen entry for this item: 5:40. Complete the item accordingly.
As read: 9:18
